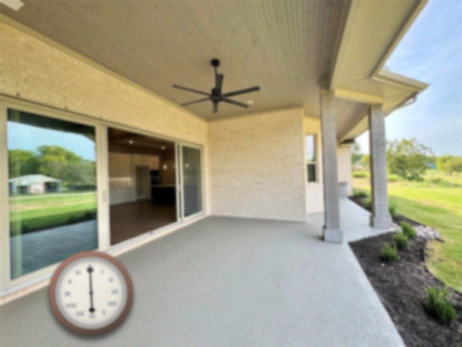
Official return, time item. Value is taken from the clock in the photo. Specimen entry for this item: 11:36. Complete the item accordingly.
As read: 6:00
